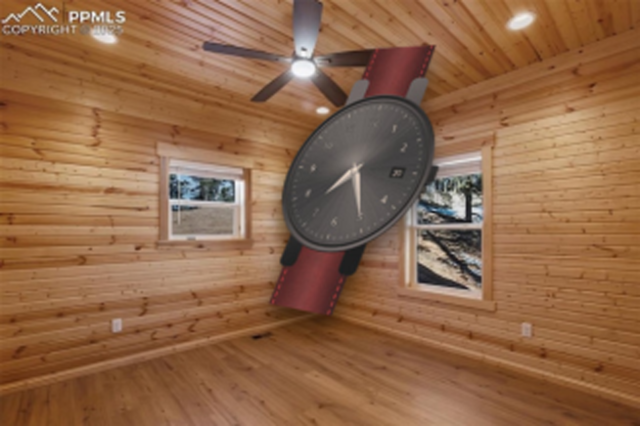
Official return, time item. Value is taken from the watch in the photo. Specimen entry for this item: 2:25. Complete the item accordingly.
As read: 7:25
